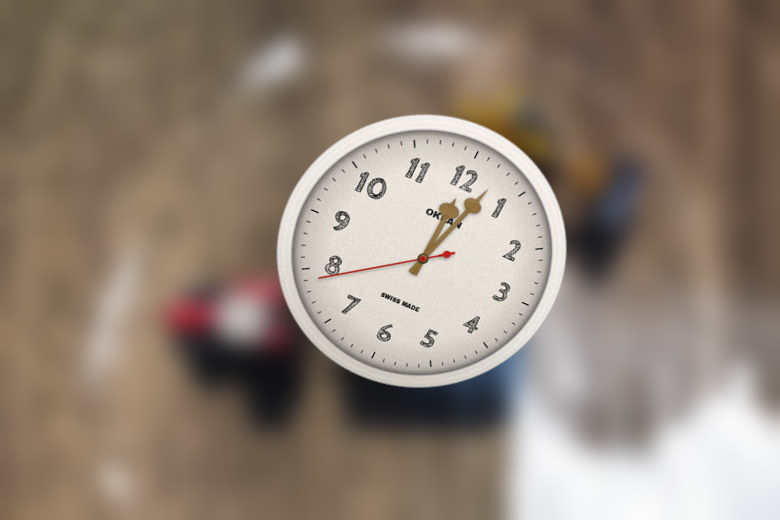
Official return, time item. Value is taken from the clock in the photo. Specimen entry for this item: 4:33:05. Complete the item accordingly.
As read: 12:02:39
